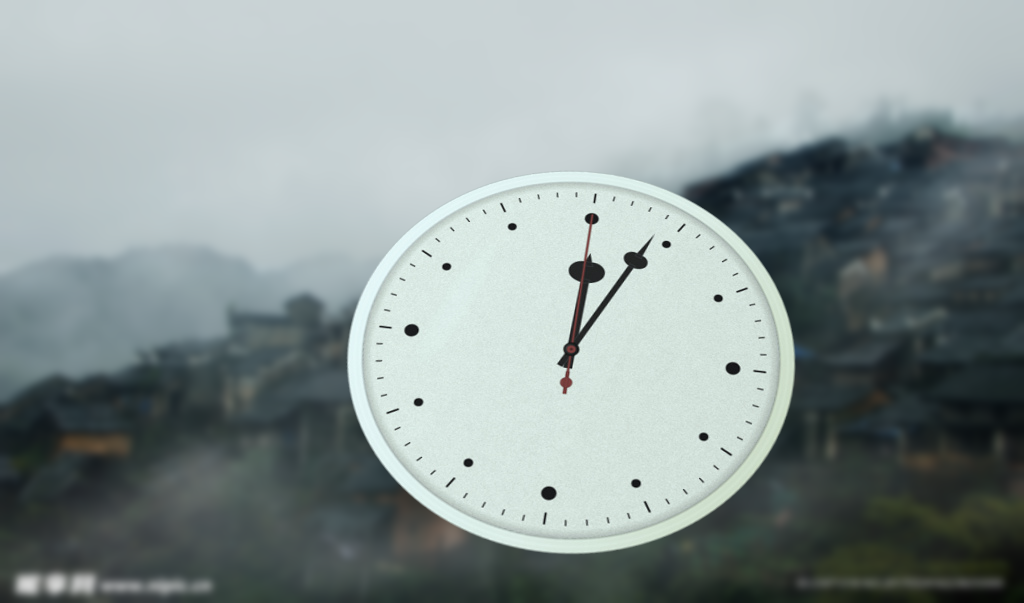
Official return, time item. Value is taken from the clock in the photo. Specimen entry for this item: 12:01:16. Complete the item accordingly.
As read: 12:04:00
